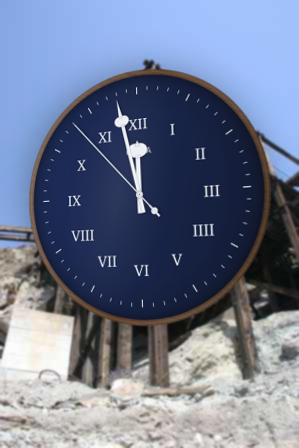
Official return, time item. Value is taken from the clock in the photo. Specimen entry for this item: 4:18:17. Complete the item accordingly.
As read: 11:57:53
